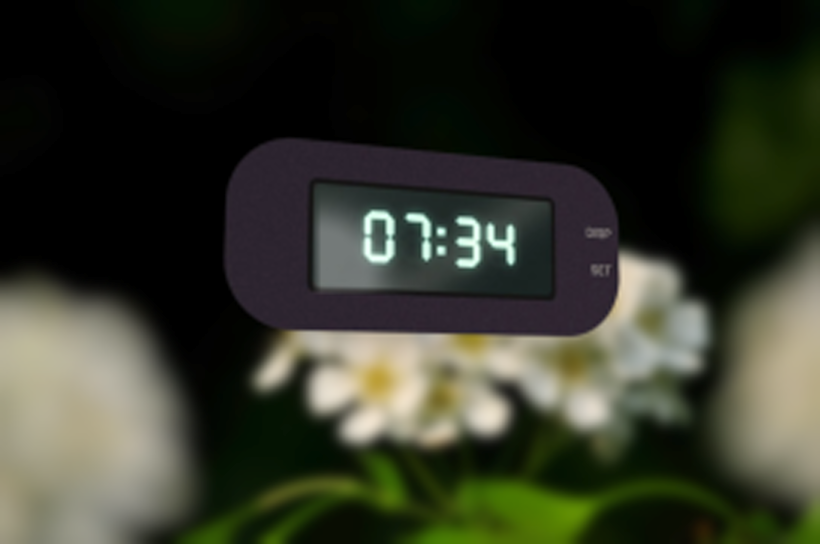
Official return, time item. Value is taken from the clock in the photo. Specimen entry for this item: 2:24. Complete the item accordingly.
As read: 7:34
